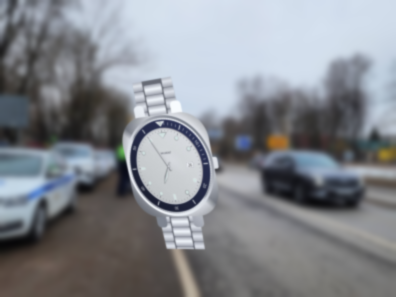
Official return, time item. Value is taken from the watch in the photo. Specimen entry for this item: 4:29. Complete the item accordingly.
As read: 6:55
